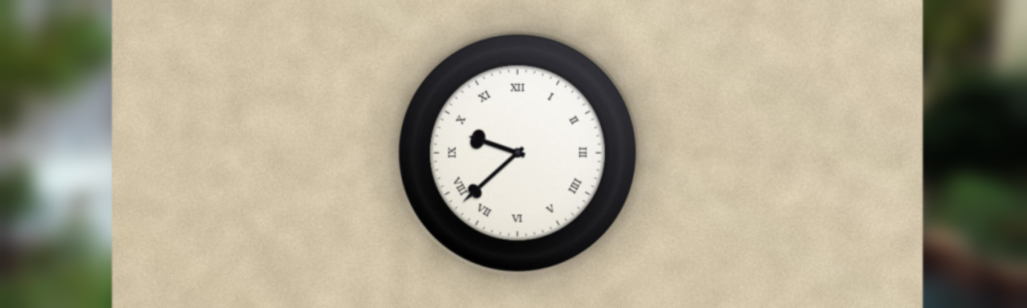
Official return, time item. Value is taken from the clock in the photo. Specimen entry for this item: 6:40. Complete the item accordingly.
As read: 9:38
